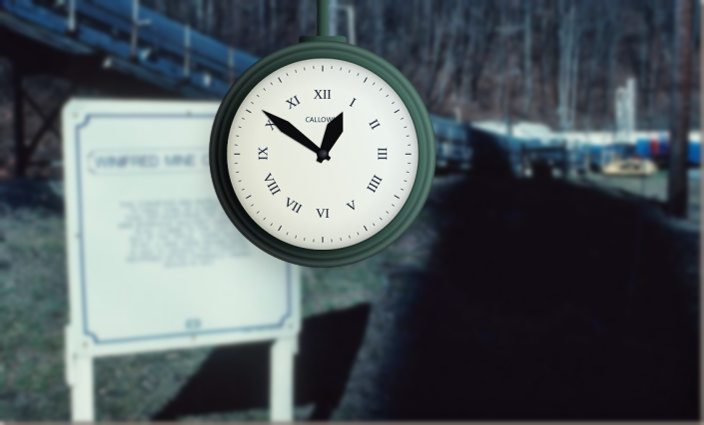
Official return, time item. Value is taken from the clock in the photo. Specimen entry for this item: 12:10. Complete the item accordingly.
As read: 12:51
